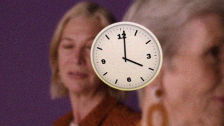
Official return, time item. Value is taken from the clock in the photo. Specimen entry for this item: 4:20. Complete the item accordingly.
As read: 4:01
